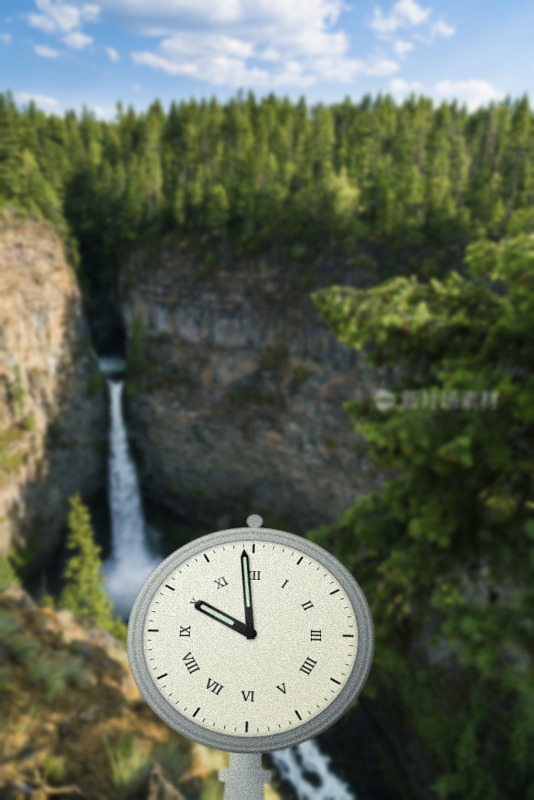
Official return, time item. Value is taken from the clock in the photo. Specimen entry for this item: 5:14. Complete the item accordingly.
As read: 9:59
